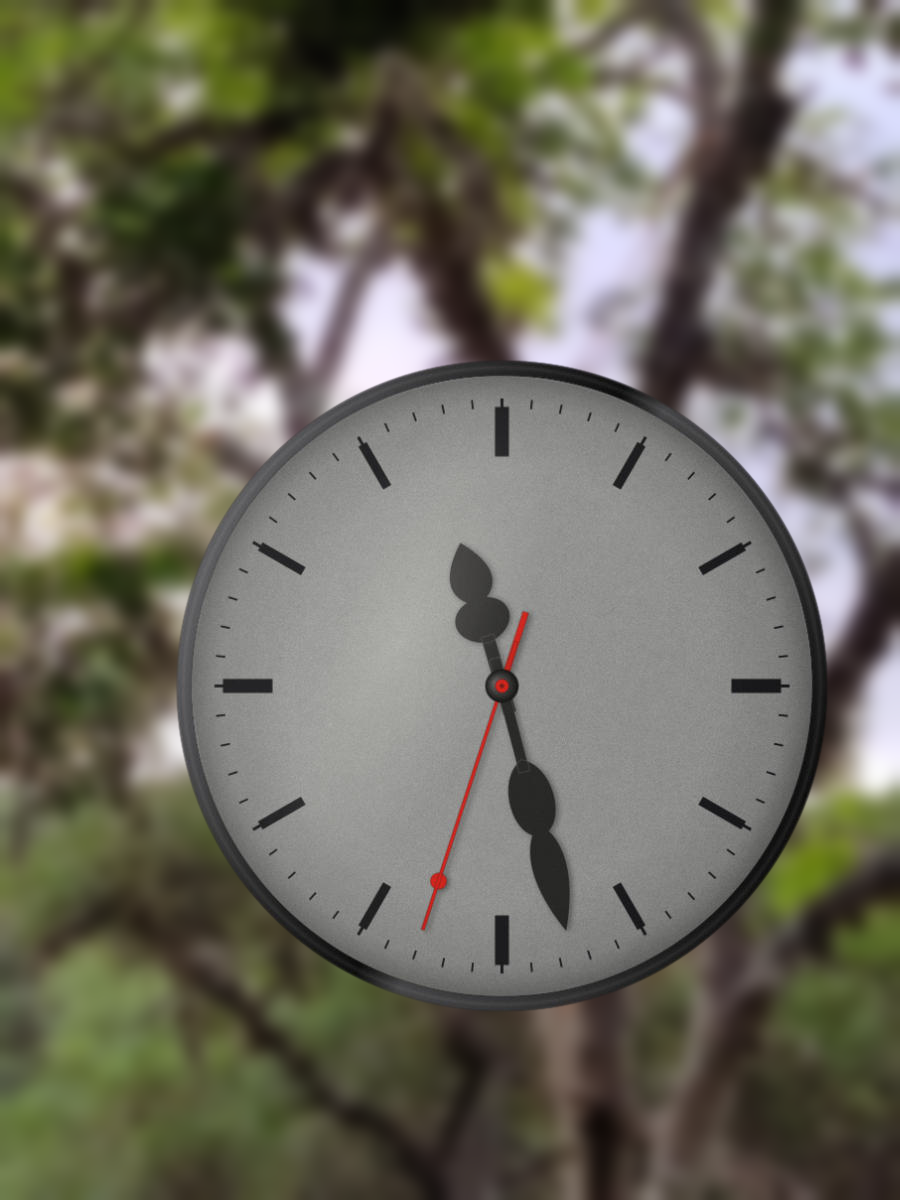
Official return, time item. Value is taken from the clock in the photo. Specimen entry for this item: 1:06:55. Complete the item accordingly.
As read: 11:27:33
